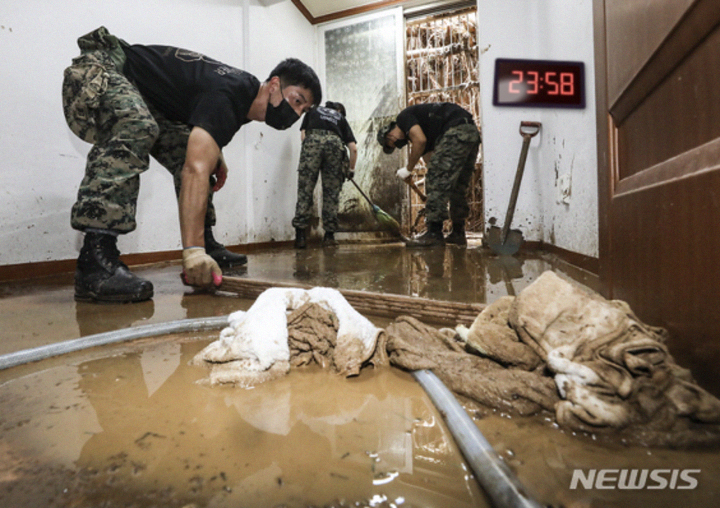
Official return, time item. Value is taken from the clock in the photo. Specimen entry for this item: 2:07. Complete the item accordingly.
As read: 23:58
